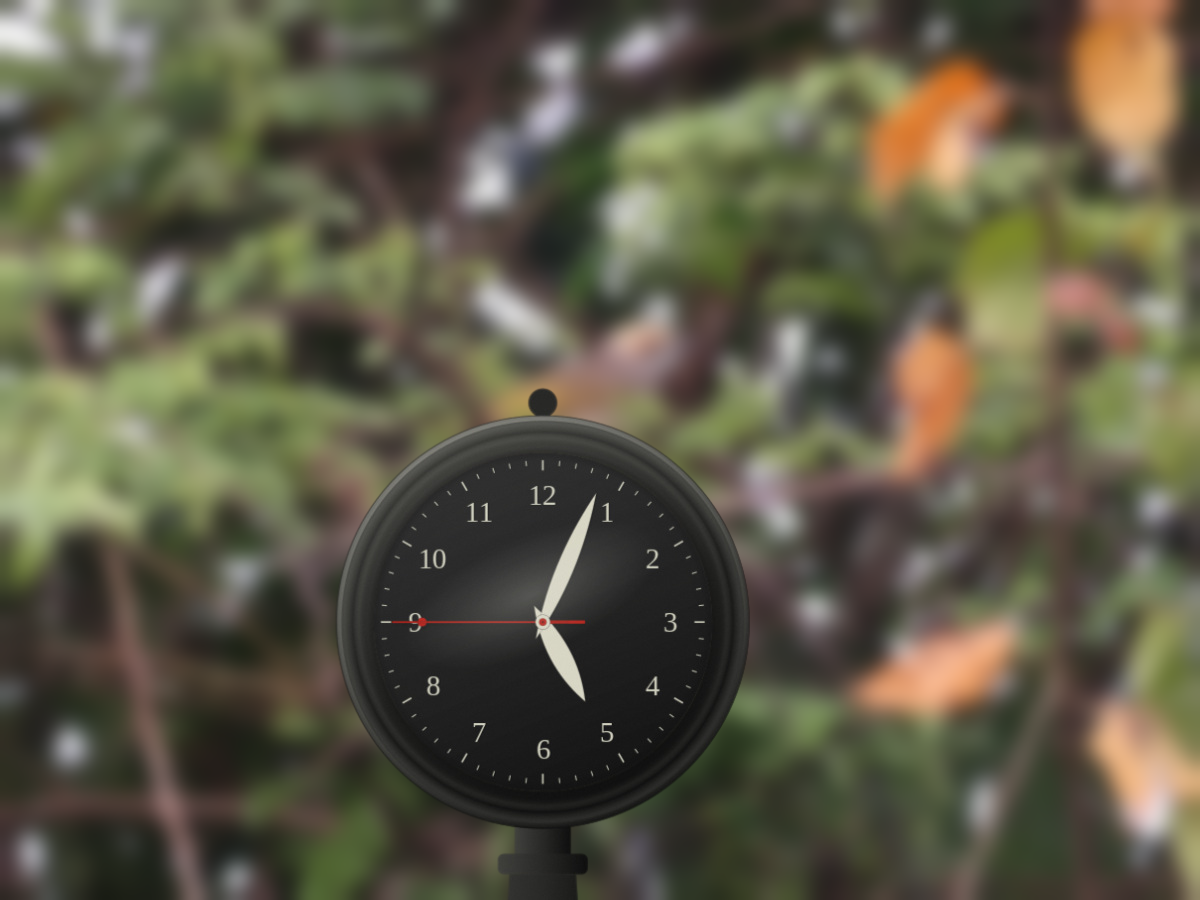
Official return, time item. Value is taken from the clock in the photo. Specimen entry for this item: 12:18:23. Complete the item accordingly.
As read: 5:03:45
